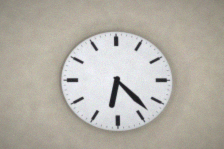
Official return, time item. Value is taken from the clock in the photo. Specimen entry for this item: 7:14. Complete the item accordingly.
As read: 6:23
